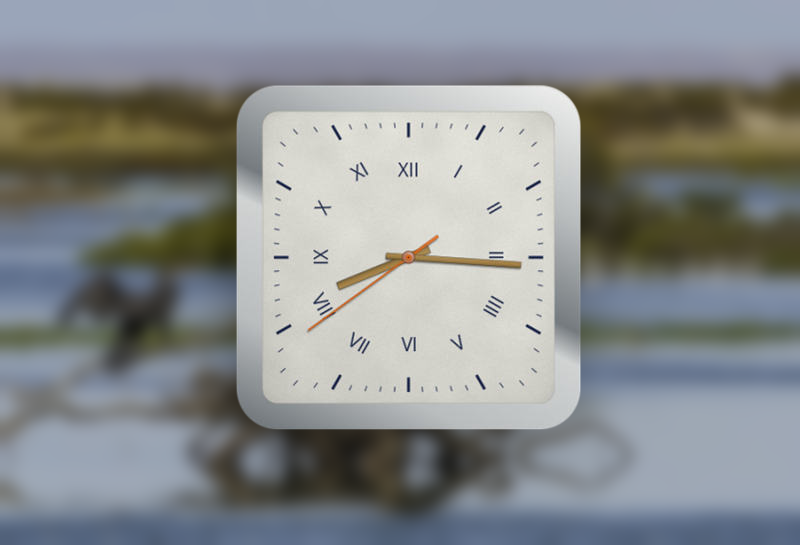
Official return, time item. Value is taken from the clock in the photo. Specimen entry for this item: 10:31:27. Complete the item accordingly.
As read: 8:15:39
